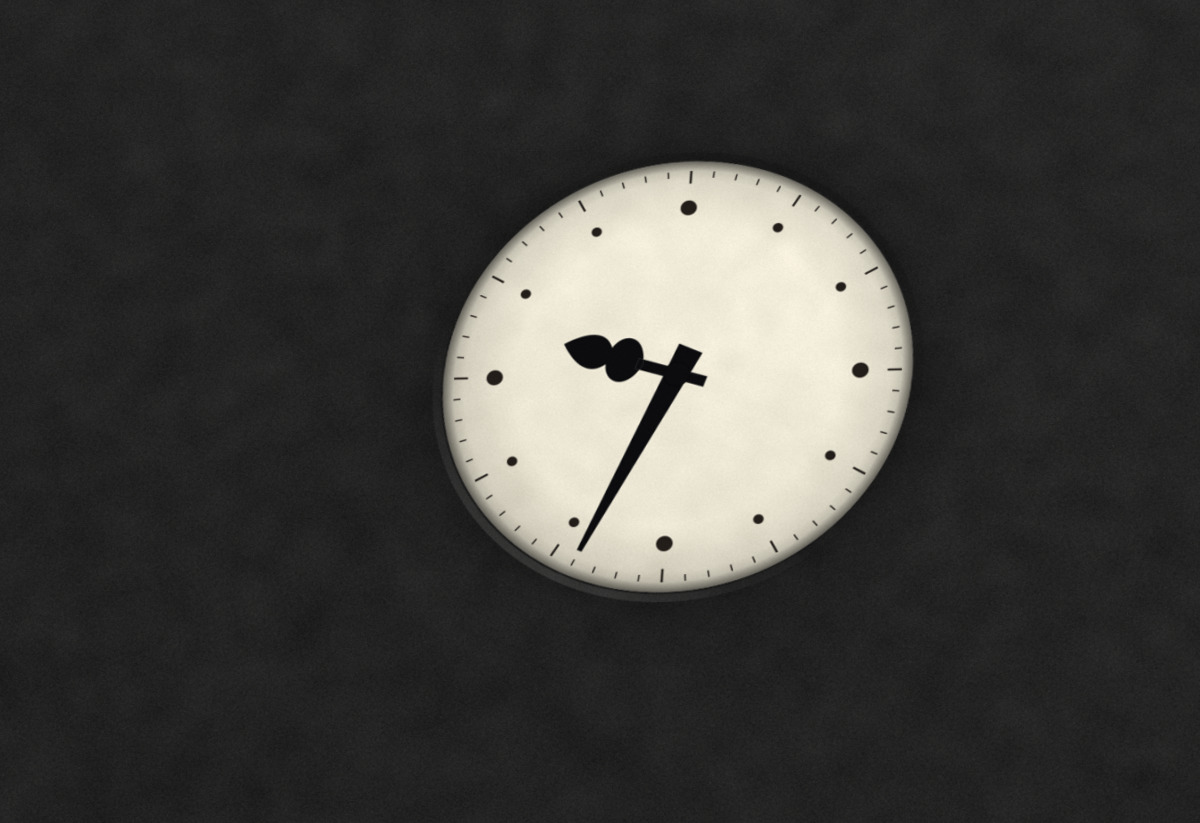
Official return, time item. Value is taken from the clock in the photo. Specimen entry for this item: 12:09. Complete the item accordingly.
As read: 9:34
